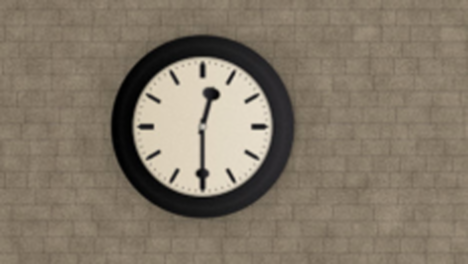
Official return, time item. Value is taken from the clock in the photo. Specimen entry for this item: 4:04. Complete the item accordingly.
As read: 12:30
